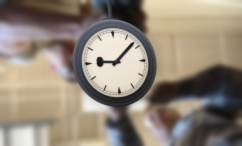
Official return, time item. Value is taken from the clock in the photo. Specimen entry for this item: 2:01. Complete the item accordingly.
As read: 9:08
